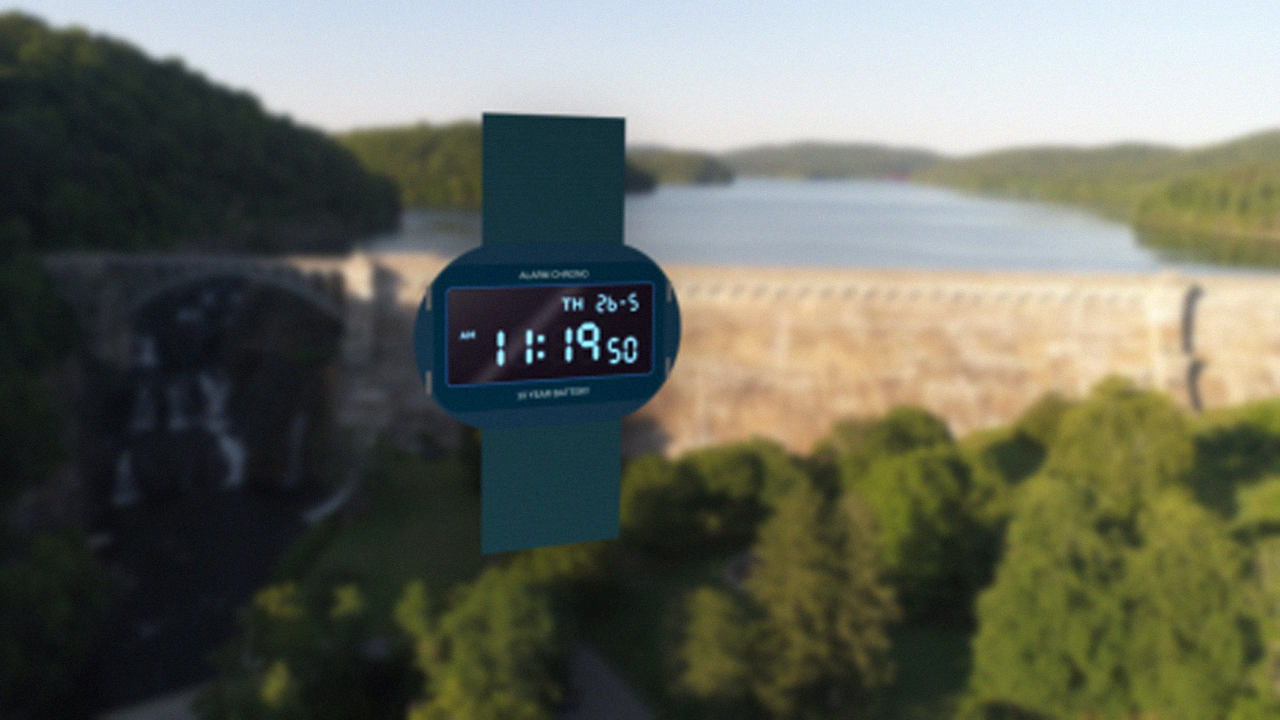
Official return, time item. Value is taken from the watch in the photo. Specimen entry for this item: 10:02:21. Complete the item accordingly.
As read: 11:19:50
